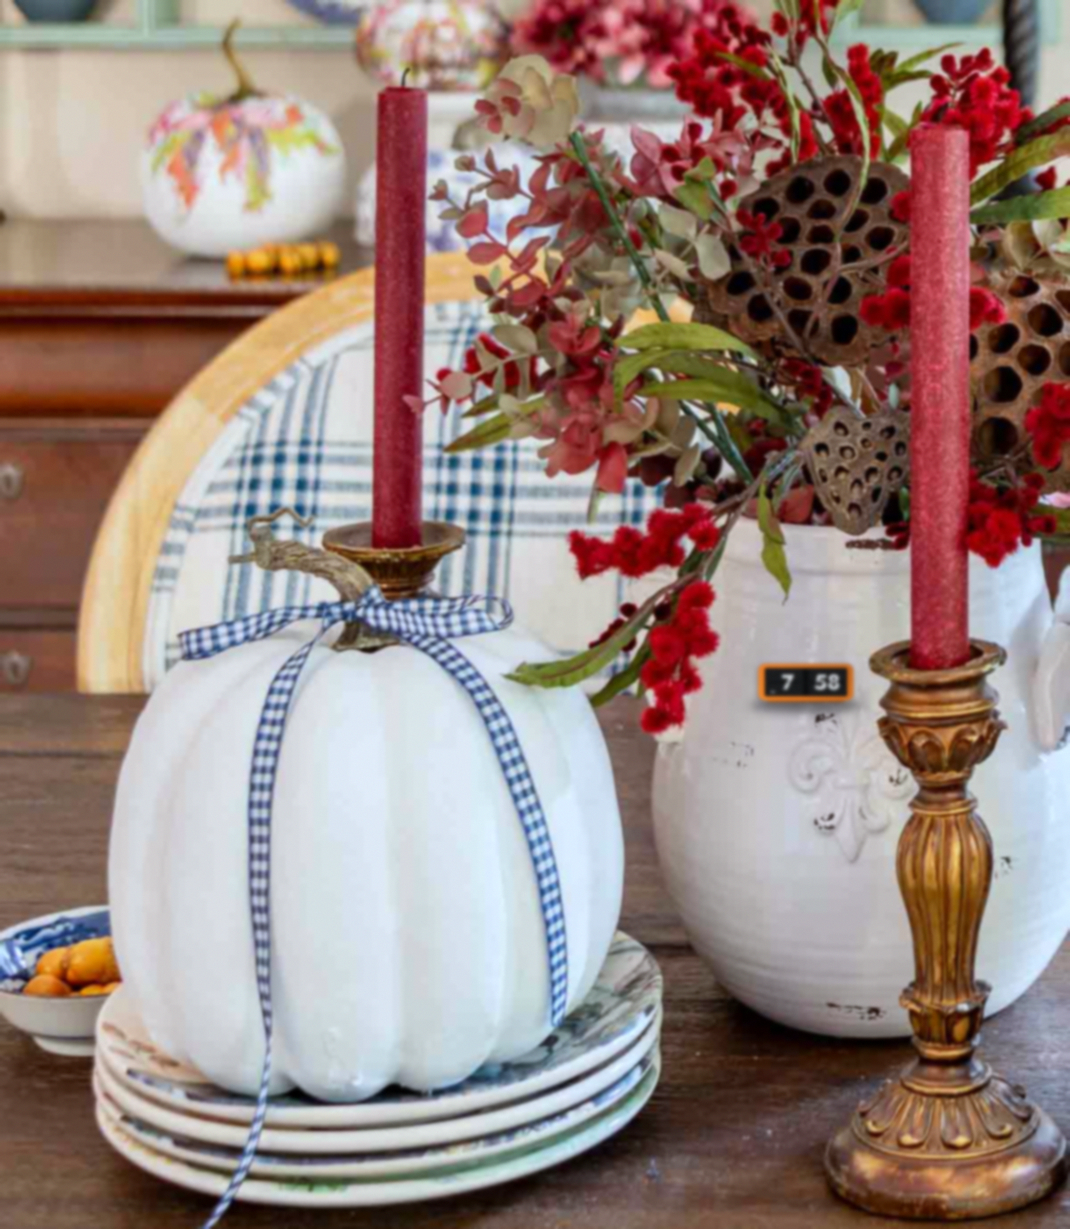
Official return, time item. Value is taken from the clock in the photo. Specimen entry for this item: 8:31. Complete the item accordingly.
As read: 7:58
